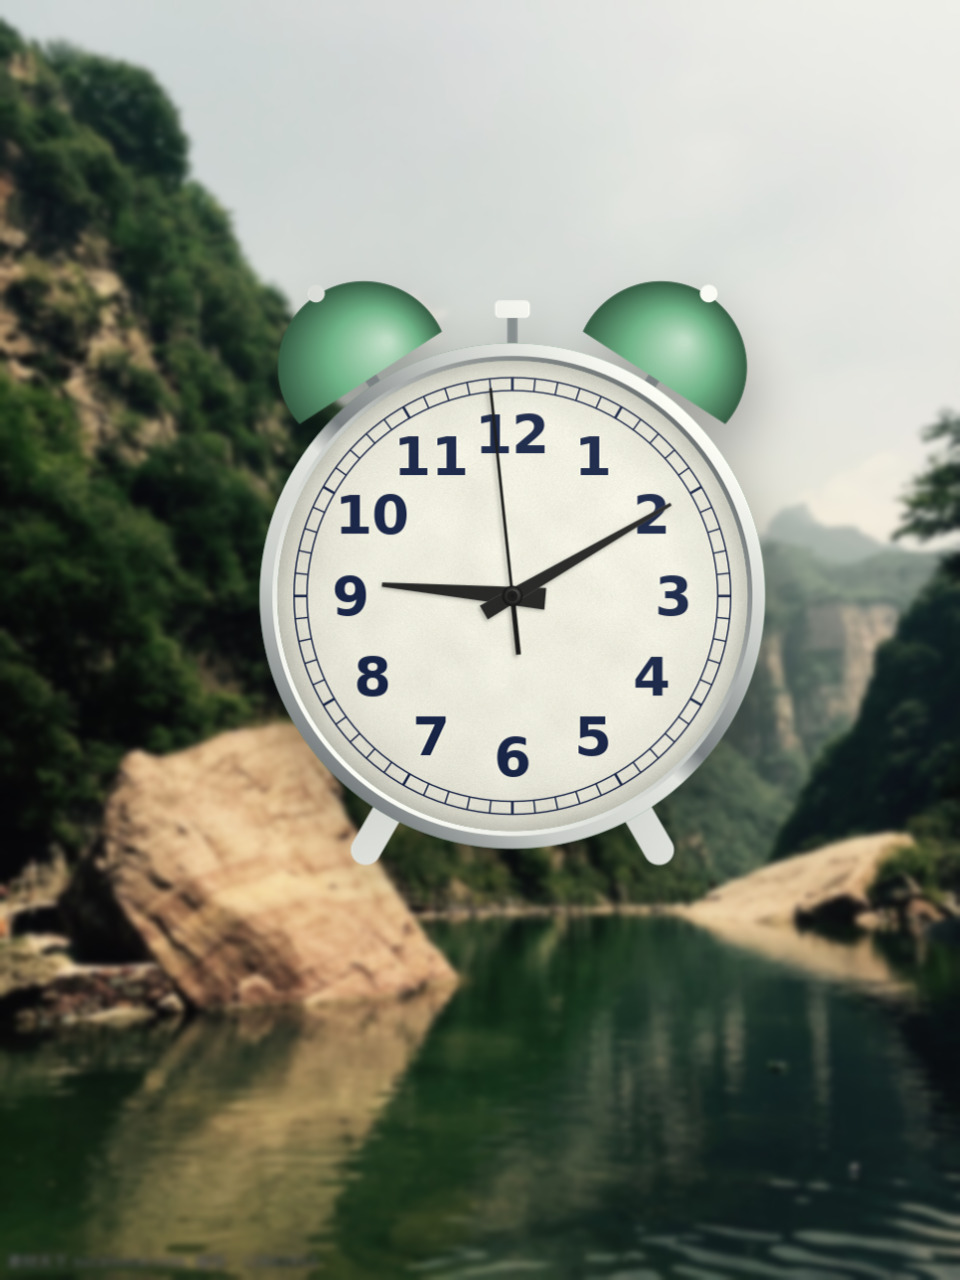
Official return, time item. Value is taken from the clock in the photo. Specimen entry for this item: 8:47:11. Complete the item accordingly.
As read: 9:09:59
